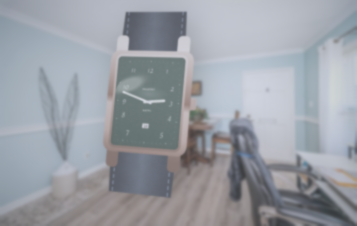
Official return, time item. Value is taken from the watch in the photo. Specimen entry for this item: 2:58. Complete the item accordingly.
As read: 2:48
